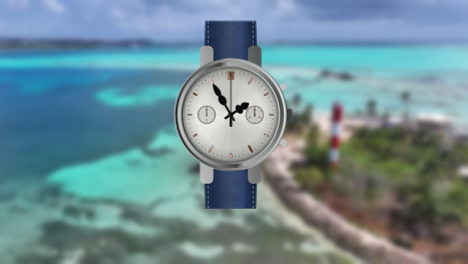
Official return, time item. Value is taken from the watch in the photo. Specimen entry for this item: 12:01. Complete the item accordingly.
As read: 1:55
